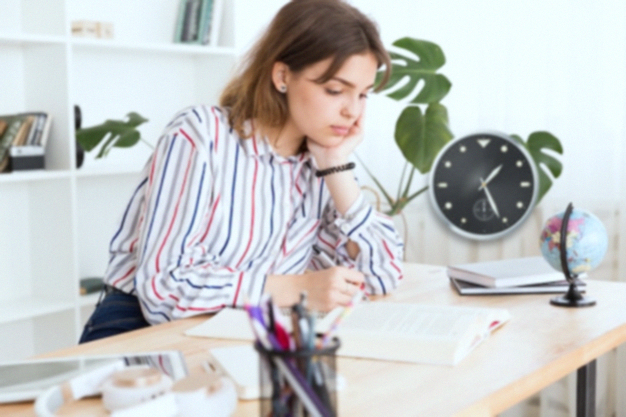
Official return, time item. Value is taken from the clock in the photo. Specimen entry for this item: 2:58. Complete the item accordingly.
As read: 1:26
